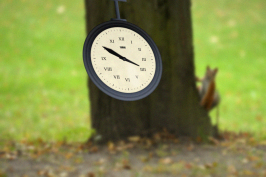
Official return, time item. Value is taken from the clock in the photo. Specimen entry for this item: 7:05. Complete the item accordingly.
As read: 3:50
